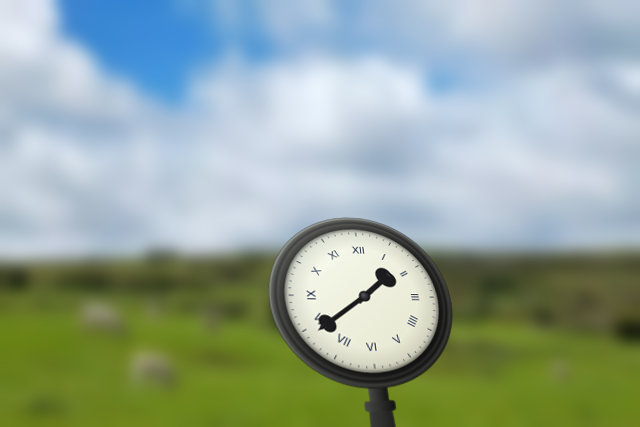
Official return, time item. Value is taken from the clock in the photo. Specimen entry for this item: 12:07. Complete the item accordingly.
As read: 1:39
